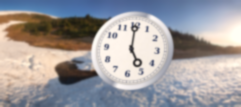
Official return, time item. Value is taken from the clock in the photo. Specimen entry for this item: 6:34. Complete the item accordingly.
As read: 5:00
